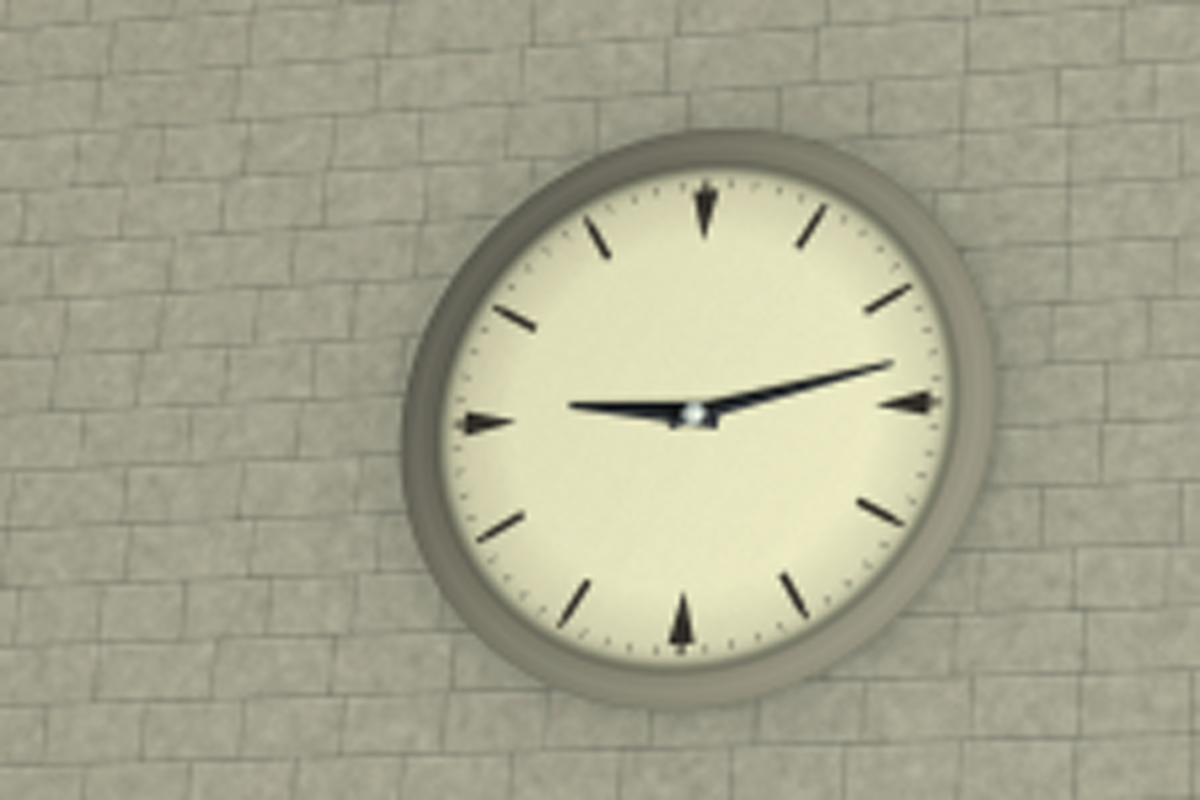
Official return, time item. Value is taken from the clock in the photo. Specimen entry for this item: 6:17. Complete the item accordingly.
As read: 9:13
